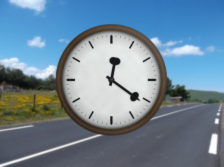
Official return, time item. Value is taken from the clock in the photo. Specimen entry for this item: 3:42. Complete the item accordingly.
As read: 12:21
